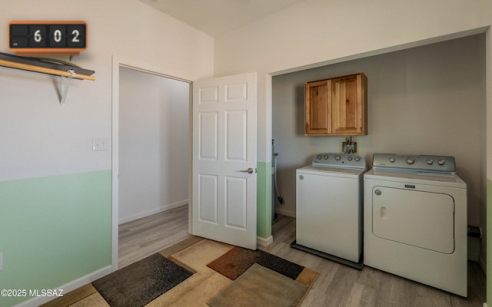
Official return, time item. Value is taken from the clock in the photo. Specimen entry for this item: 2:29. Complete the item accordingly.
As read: 6:02
